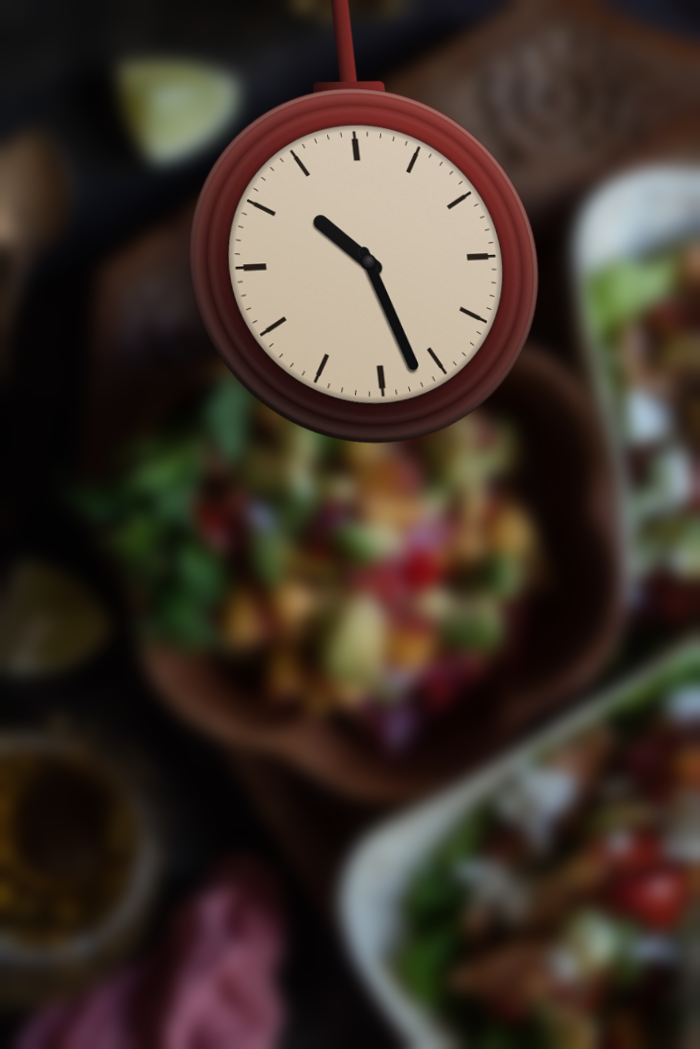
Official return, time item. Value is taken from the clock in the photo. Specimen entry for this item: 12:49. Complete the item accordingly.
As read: 10:27
